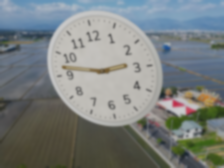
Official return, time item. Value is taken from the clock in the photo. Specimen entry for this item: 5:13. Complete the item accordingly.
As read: 2:47
